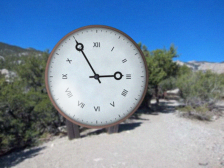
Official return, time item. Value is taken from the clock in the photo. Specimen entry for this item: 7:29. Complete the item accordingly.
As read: 2:55
